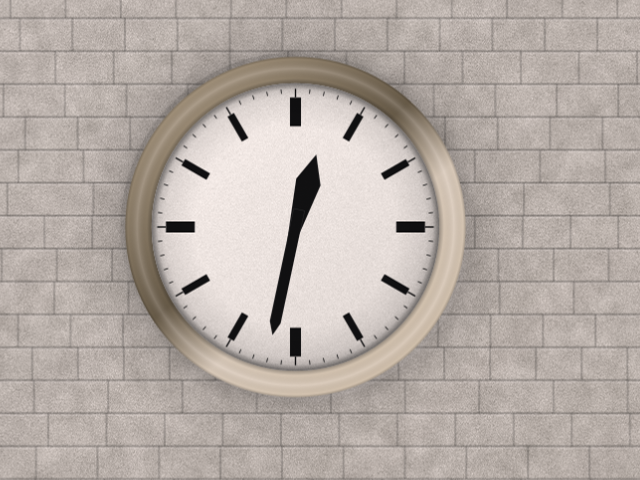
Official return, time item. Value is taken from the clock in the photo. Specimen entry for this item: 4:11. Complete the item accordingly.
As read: 12:32
